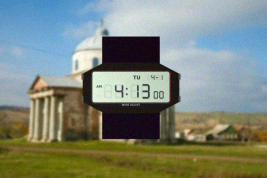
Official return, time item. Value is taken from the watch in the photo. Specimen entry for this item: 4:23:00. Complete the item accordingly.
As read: 4:13:00
